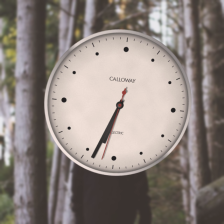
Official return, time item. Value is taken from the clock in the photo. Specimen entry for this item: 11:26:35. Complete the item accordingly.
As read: 6:33:32
